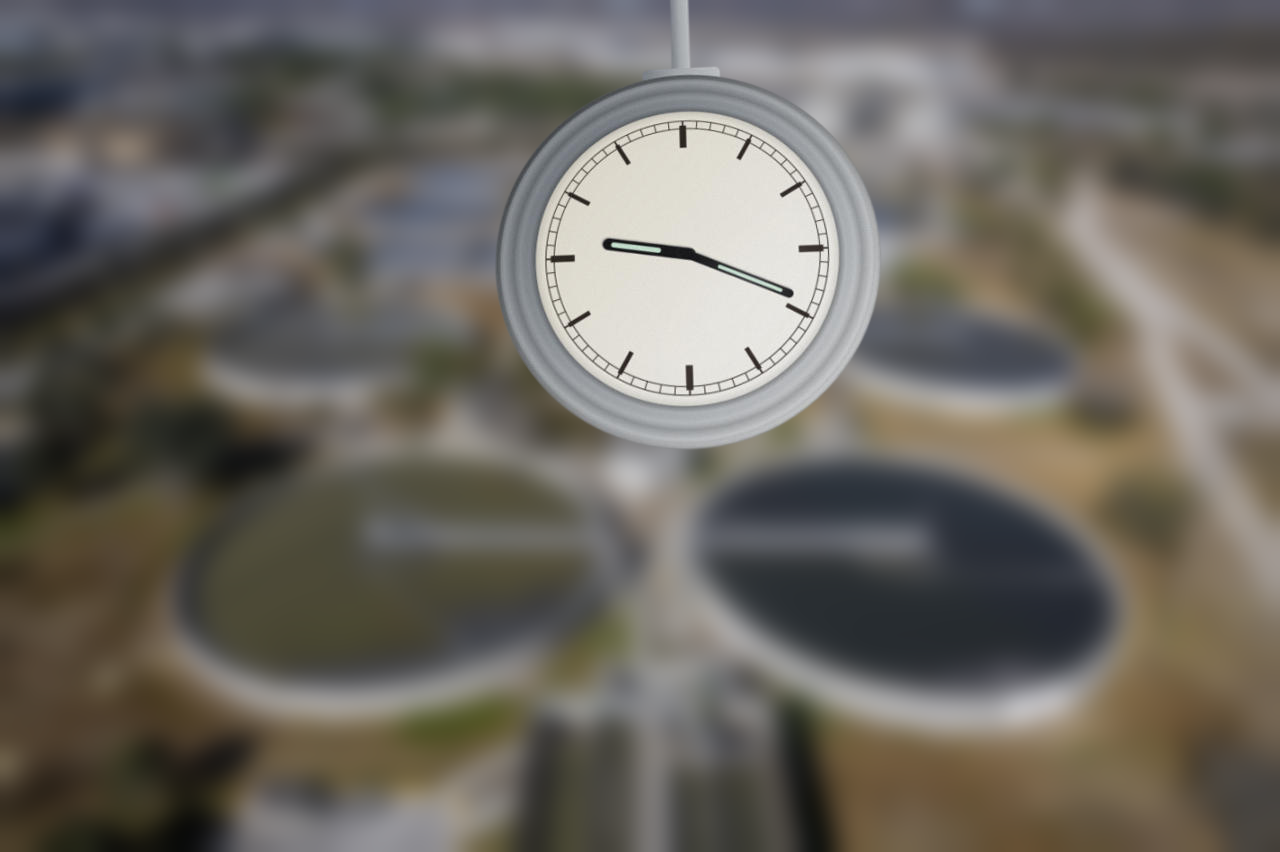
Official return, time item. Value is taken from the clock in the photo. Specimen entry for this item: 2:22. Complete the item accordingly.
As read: 9:19
